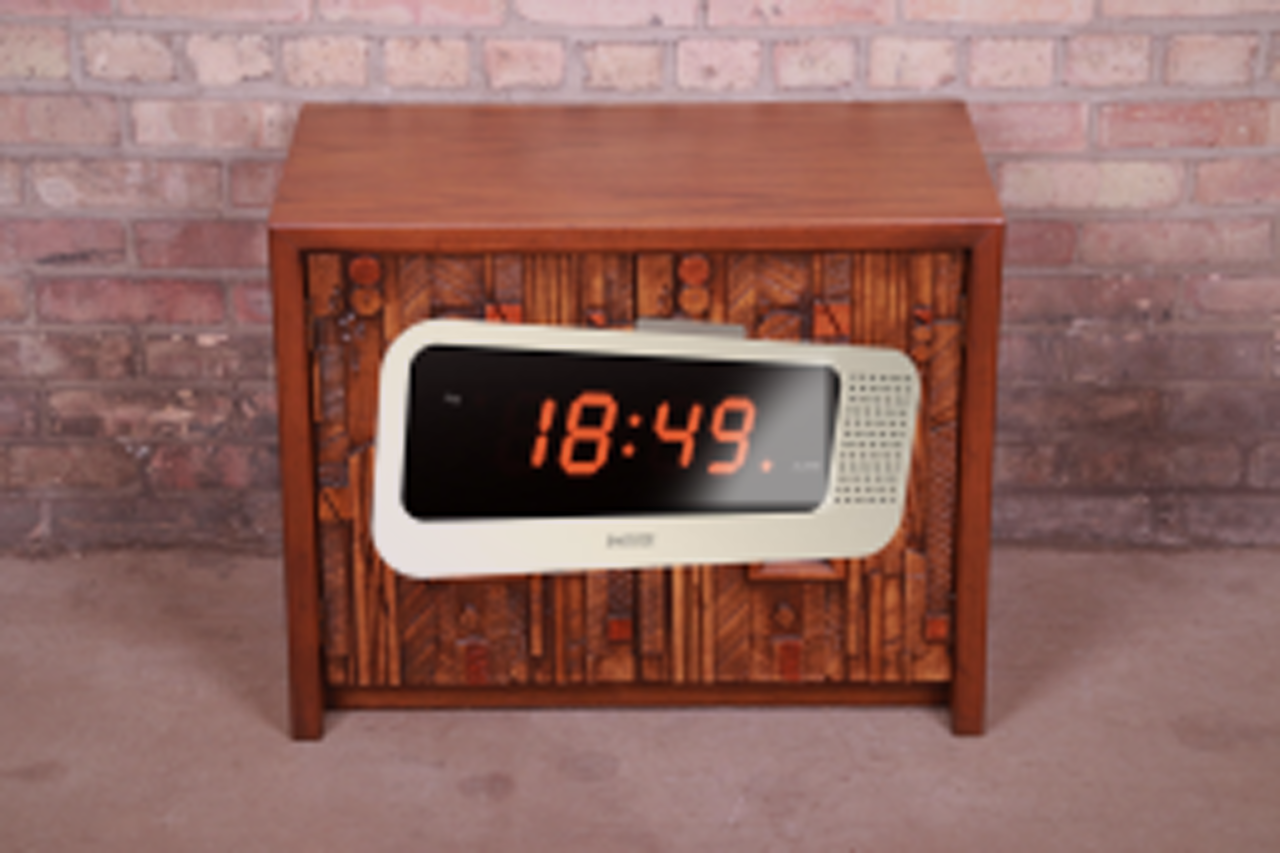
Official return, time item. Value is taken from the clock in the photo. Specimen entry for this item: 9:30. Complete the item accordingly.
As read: 18:49
